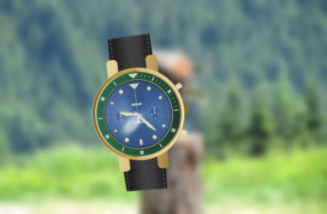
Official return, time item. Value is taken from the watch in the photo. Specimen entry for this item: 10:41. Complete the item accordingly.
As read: 9:23
